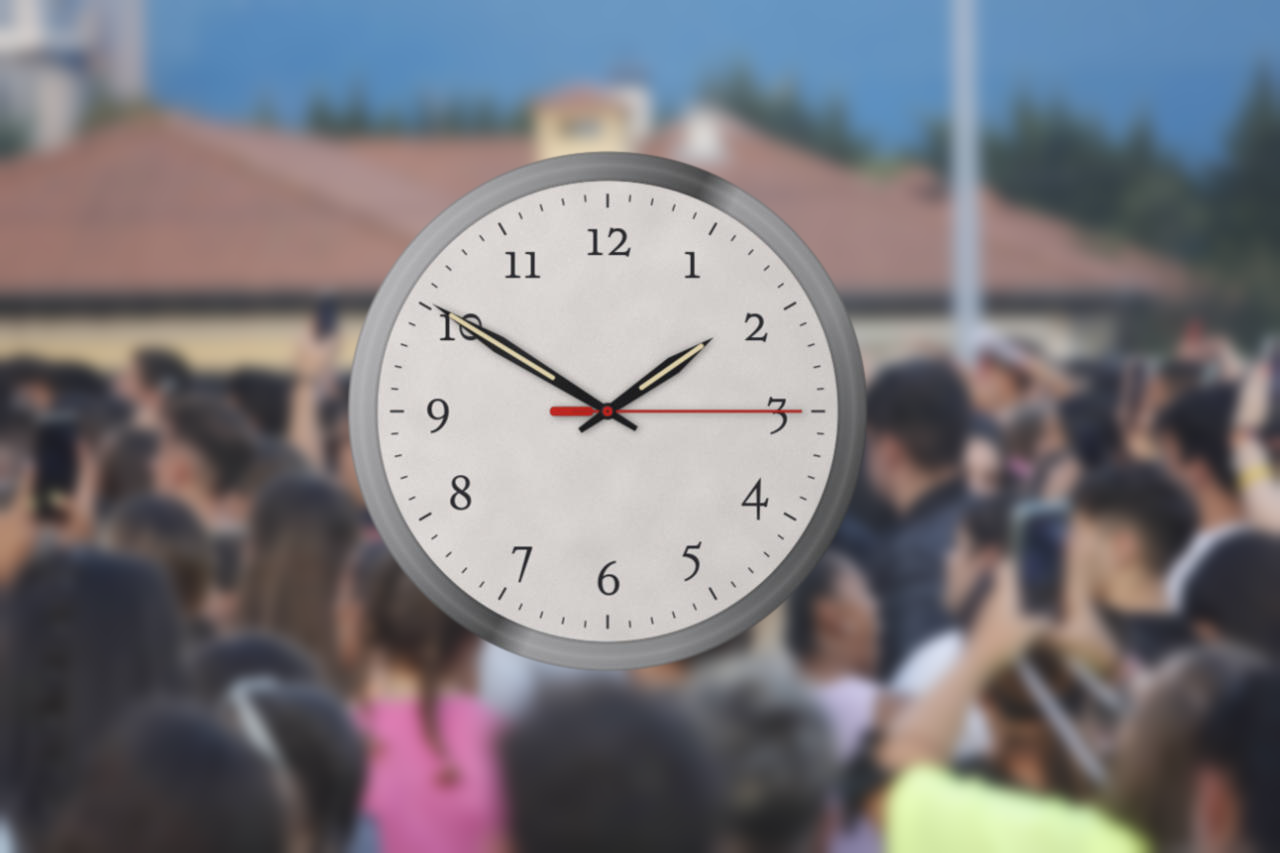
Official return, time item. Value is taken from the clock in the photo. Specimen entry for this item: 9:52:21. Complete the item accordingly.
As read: 1:50:15
